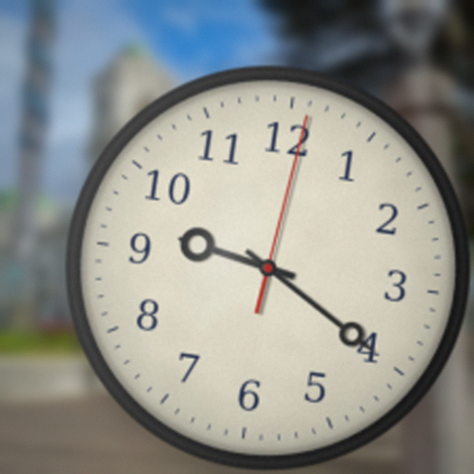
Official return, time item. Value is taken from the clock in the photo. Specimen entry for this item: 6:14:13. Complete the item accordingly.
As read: 9:20:01
